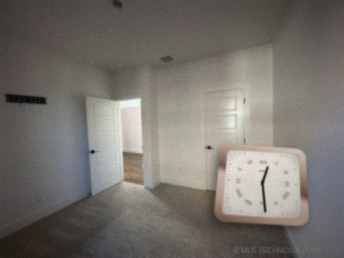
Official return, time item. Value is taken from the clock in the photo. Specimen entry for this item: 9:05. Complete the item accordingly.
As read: 12:29
